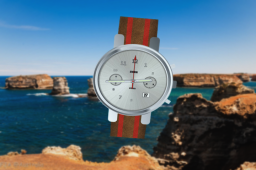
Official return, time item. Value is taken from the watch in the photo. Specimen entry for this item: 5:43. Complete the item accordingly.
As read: 2:44
